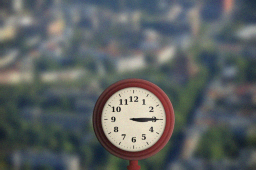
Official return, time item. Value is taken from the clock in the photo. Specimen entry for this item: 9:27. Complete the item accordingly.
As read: 3:15
